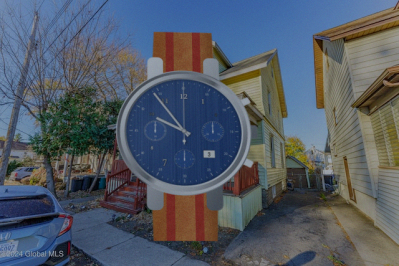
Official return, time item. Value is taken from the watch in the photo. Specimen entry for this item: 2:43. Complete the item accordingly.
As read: 9:54
